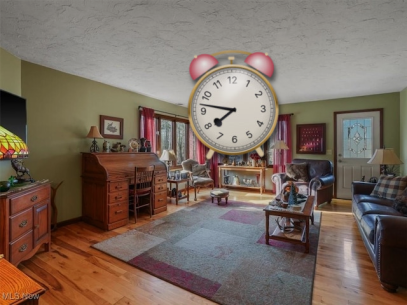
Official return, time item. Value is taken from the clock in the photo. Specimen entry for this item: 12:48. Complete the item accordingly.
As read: 7:47
